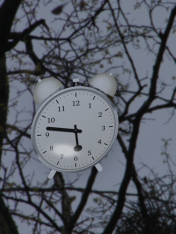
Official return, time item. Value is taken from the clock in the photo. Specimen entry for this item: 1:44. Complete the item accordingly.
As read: 5:47
